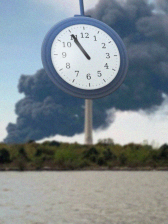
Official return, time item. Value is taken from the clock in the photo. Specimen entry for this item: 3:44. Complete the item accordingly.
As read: 10:55
